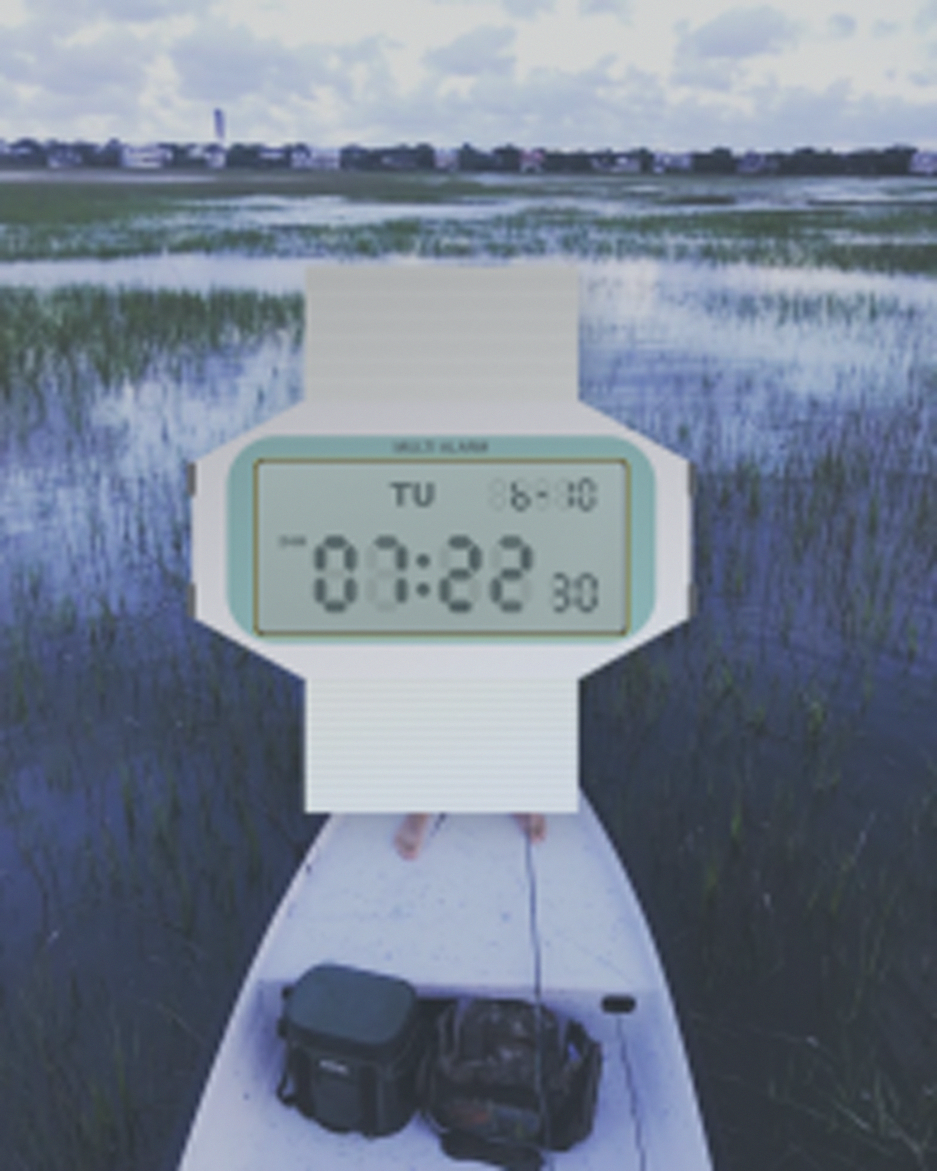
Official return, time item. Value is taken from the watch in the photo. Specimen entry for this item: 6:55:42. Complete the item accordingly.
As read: 7:22:30
